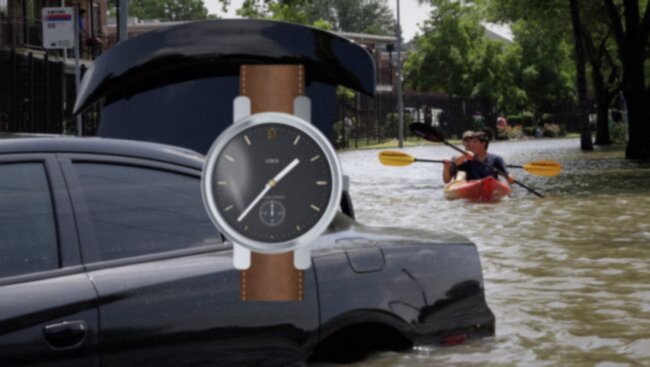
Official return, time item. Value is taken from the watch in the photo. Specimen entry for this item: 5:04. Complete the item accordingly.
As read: 1:37
